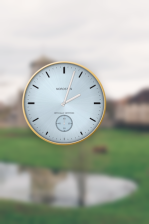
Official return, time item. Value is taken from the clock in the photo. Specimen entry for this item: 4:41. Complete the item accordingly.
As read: 2:03
